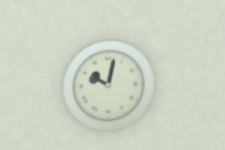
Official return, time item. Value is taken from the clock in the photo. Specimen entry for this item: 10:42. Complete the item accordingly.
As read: 10:02
